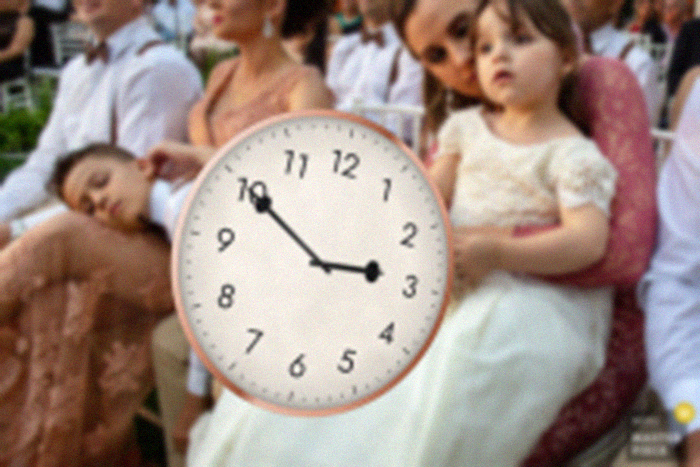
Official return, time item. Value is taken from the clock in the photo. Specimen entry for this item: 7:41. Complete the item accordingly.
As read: 2:50
